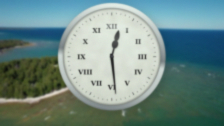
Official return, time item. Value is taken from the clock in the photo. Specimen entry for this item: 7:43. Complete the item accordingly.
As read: 12:29
